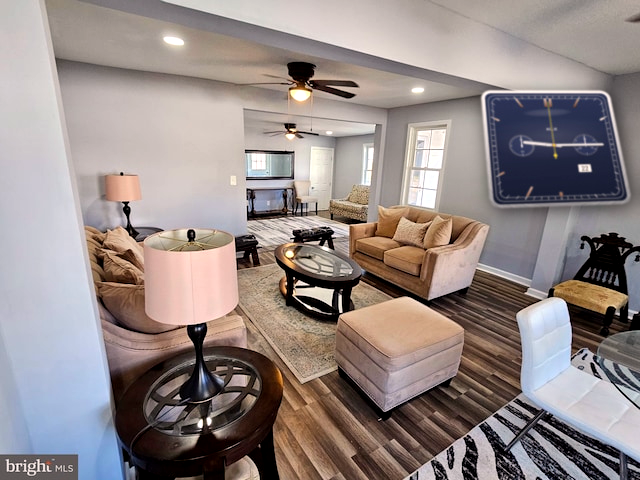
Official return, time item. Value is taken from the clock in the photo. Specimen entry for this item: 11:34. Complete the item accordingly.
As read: 9:15
